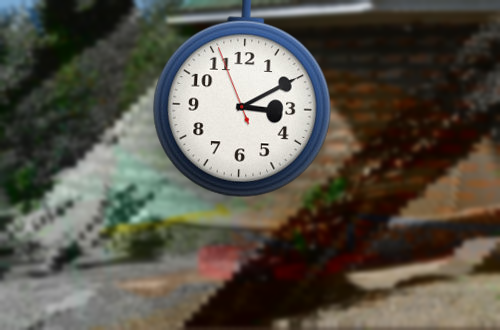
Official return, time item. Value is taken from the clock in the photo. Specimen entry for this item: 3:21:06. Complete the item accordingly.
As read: 3:09:56
